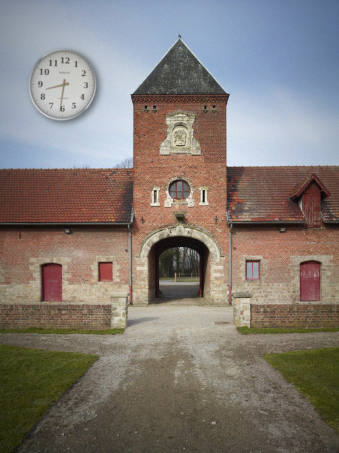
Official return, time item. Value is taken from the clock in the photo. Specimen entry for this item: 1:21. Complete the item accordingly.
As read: 8:31
